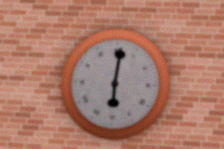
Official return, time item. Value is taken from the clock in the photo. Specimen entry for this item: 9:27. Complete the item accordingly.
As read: 6:01
